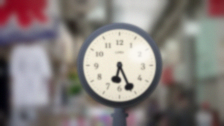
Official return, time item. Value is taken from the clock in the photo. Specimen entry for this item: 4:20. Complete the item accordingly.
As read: 6:26
